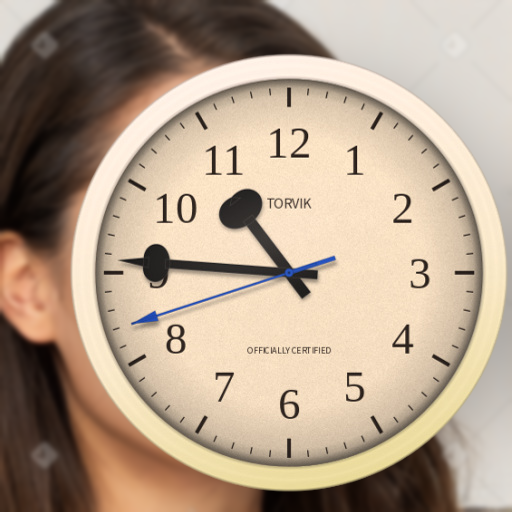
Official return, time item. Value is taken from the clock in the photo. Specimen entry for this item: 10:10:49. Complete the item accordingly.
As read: 10:45:42
